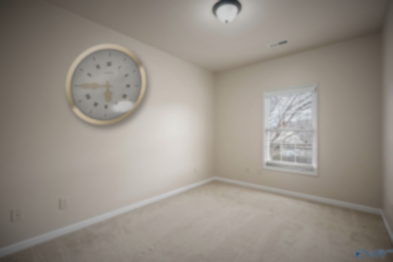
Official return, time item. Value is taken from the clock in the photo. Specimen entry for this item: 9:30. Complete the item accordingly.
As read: 5:45
